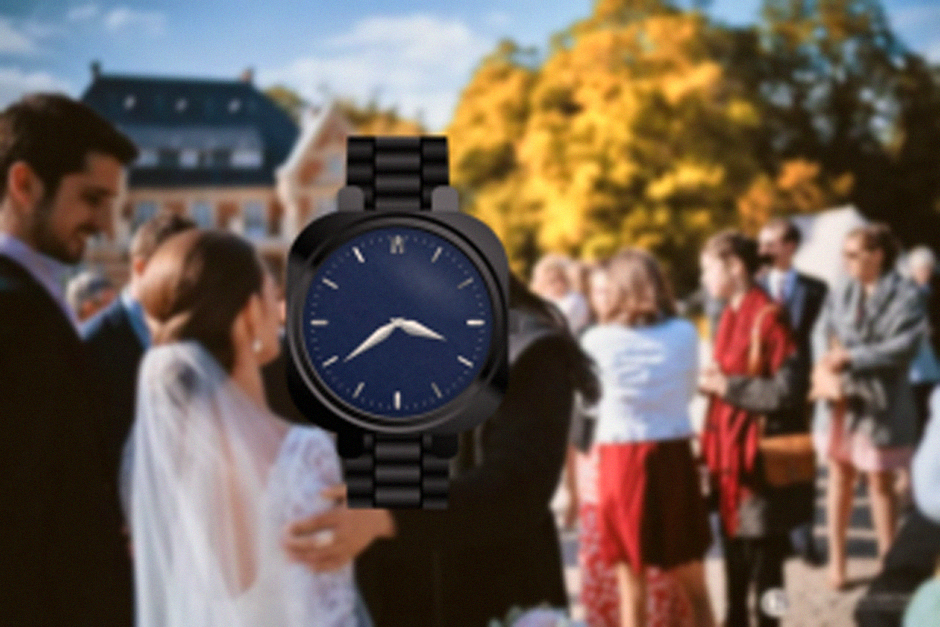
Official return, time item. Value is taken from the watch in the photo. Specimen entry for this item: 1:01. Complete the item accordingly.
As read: 3:39
